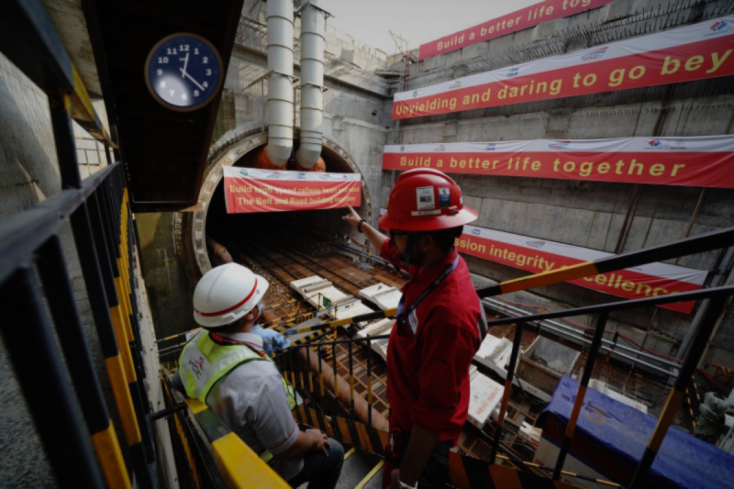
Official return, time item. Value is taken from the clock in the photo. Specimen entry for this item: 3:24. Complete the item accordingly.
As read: 12:22
